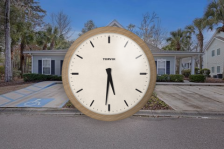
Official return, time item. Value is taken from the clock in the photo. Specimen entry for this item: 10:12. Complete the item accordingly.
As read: 5:31
